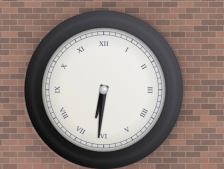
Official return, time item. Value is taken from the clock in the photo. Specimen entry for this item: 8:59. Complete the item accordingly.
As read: 6:31
